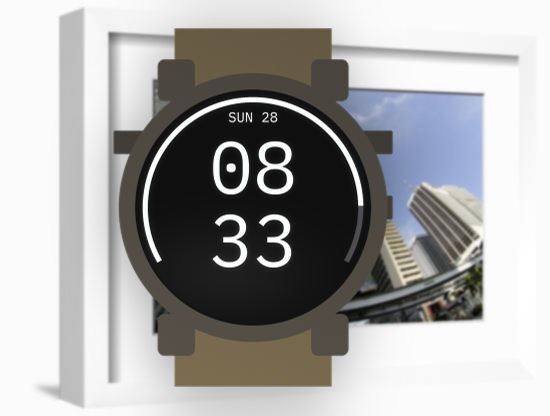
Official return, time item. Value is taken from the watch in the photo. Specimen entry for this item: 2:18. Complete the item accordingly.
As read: 8:33
